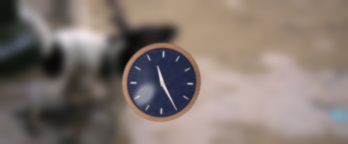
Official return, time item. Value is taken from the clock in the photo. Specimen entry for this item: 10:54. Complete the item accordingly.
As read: 11:25
